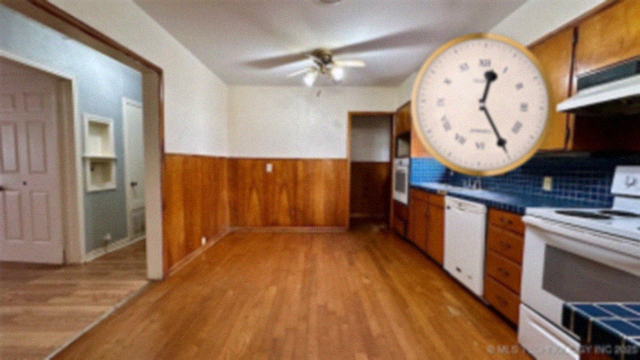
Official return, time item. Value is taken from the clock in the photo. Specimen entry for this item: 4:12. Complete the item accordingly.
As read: 12:25
